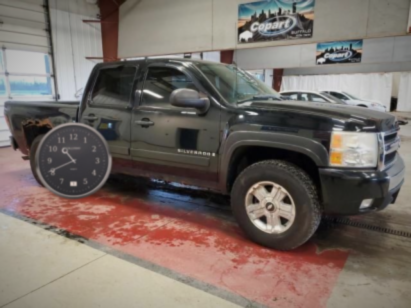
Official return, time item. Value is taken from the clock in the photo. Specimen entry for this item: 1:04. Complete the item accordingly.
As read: 10:41
